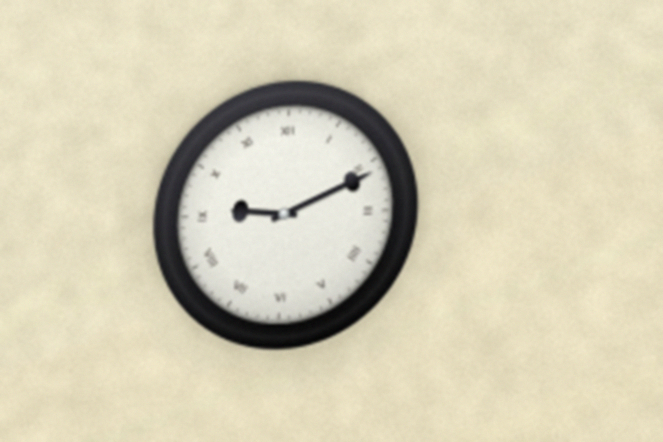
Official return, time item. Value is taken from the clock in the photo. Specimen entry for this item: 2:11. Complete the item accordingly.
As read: 9:11
